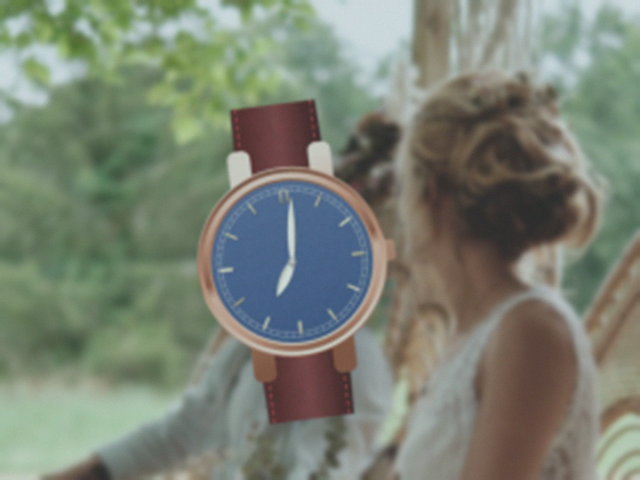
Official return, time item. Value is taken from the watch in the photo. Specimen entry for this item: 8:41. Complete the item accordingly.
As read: 7:01
